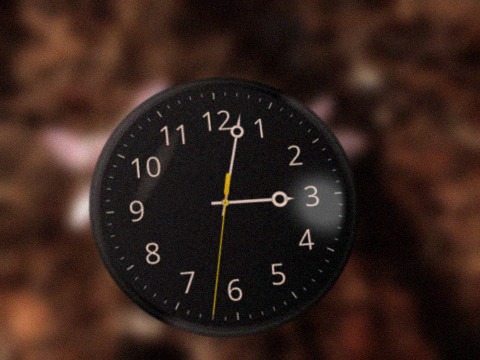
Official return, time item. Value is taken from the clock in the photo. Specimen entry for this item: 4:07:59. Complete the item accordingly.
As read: 3:02:32
